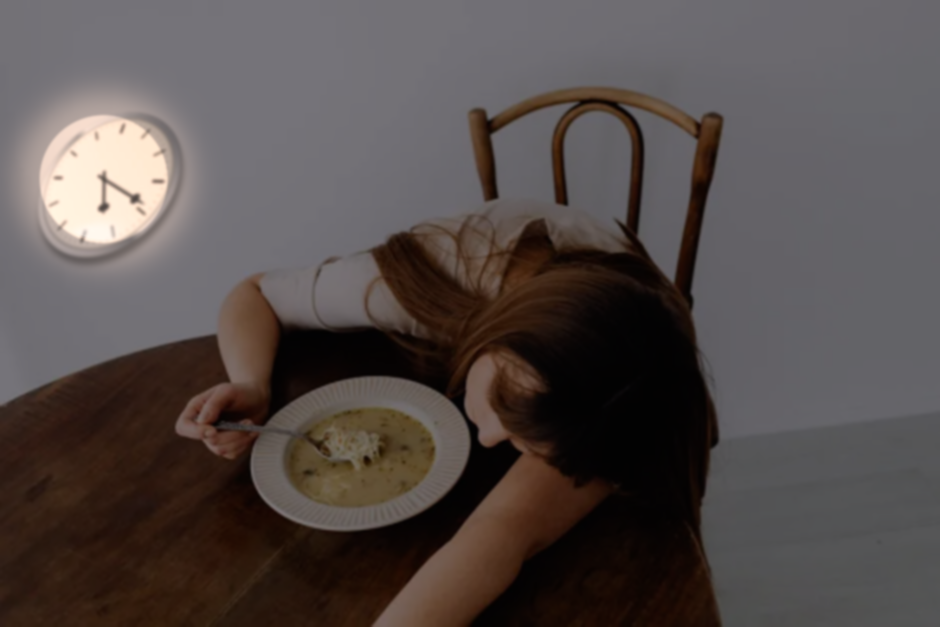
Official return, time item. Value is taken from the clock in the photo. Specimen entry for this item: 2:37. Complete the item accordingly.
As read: 5:19
